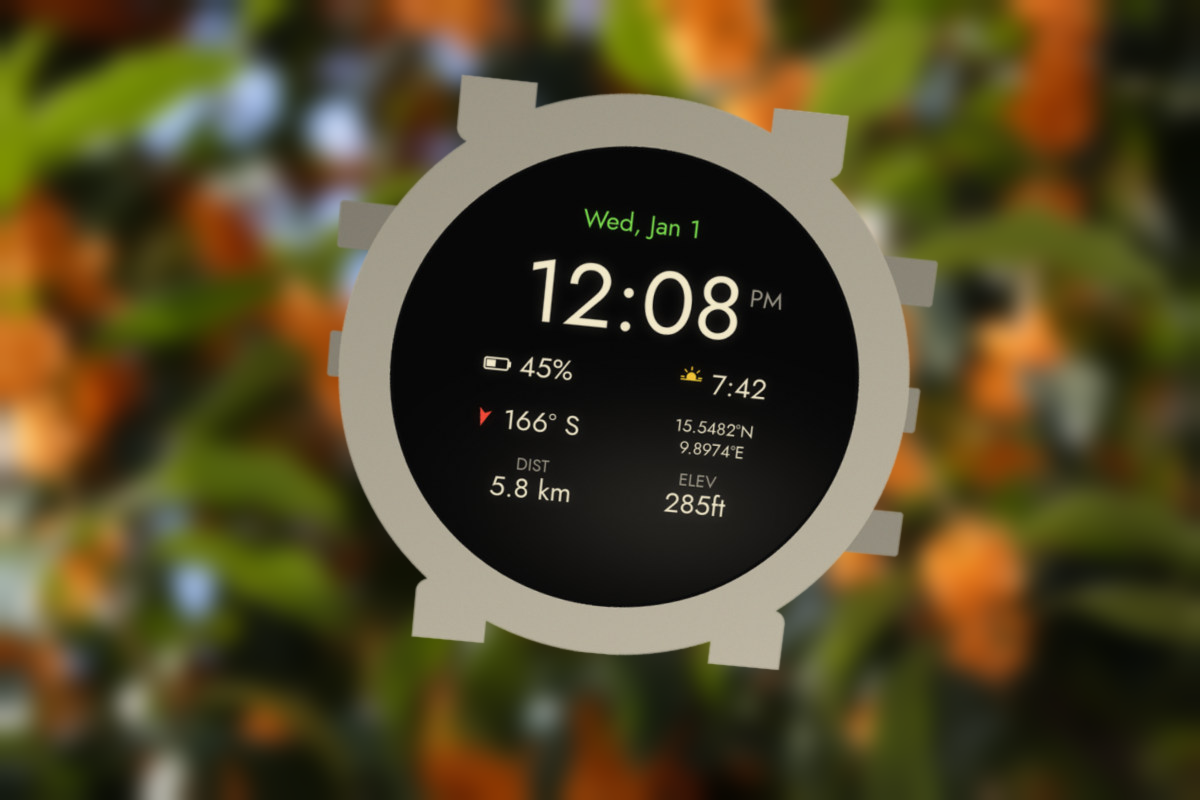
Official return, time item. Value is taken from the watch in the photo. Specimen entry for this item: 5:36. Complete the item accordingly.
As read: 12:08
